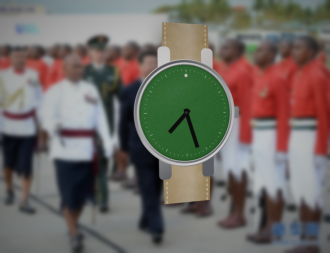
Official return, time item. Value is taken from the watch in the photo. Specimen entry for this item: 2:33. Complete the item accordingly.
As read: 7:27
